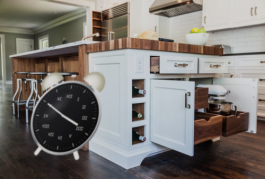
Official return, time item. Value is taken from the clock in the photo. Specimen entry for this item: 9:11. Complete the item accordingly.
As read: 3:50
